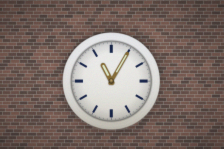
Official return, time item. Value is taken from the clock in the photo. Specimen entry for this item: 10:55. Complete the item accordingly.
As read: 11:05
